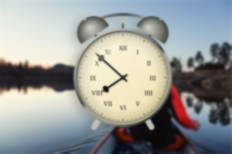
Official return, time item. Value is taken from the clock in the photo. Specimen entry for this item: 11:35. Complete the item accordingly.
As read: 7:52
